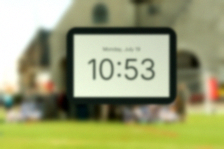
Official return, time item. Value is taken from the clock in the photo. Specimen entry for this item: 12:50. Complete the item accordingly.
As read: 10:53
